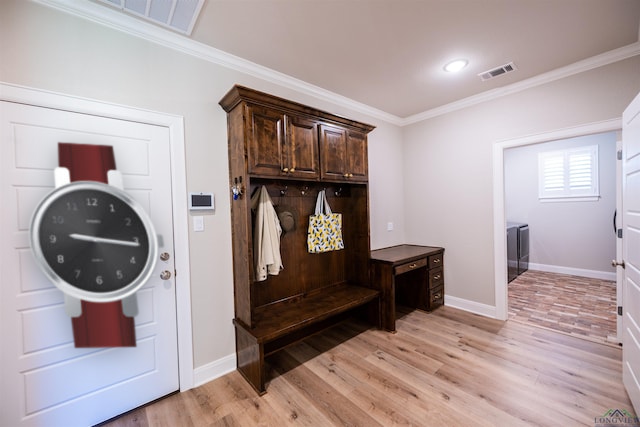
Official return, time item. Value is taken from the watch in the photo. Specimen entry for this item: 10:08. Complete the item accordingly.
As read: 9:16
